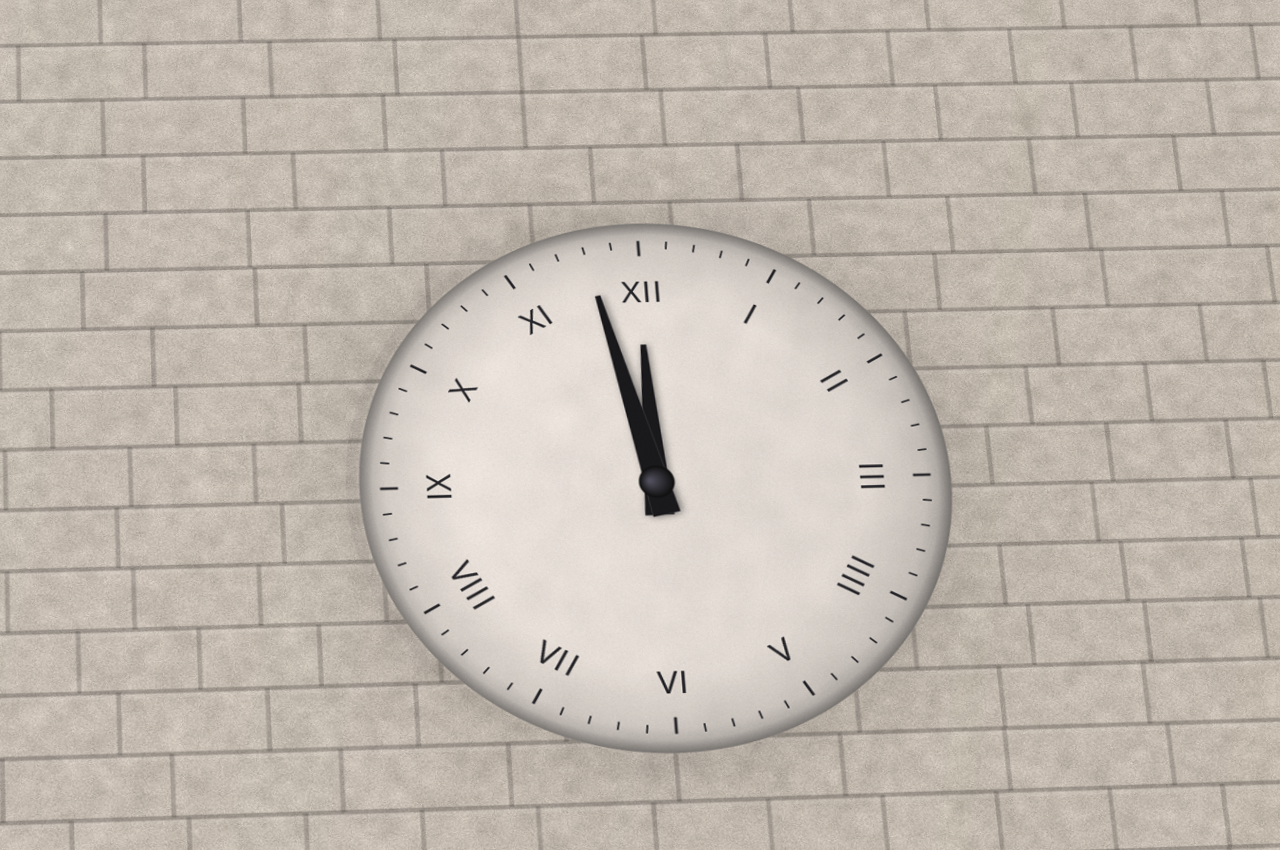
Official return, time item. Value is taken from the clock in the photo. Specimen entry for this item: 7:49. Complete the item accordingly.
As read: 11:58
